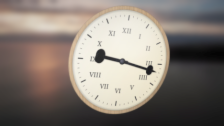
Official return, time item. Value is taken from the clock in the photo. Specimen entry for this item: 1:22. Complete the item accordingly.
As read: 9:17
